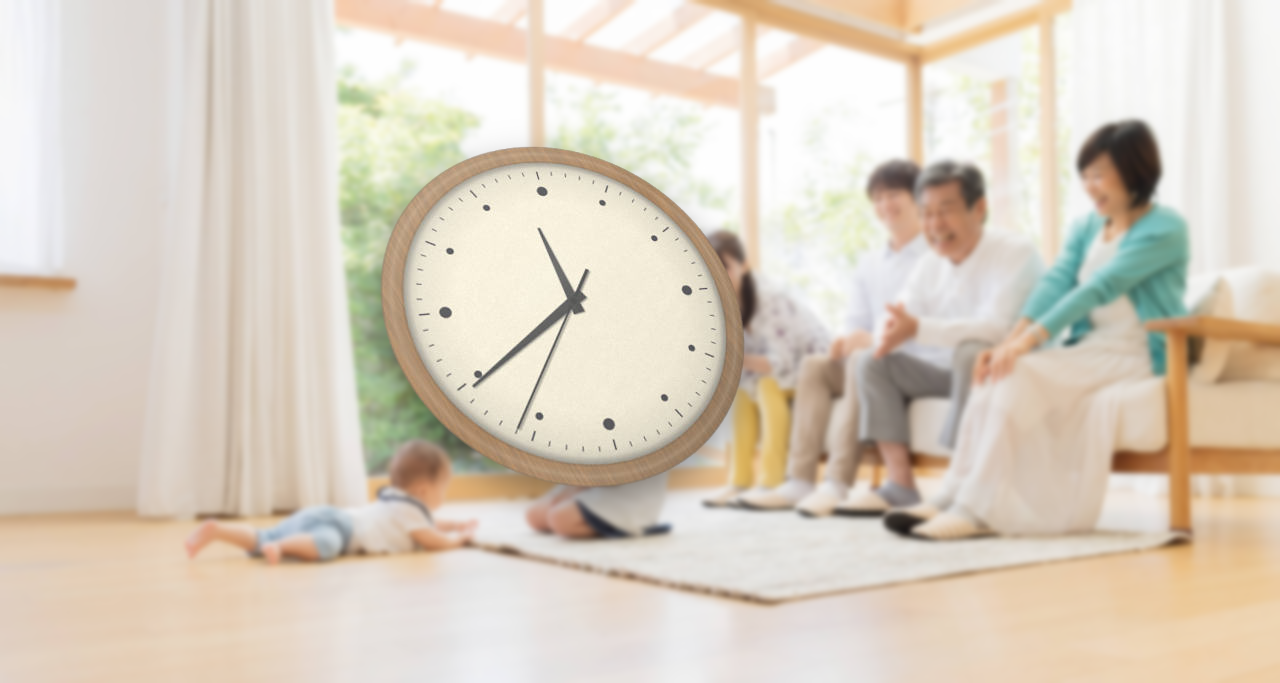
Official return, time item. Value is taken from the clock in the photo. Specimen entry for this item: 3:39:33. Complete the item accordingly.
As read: 11:39:36
